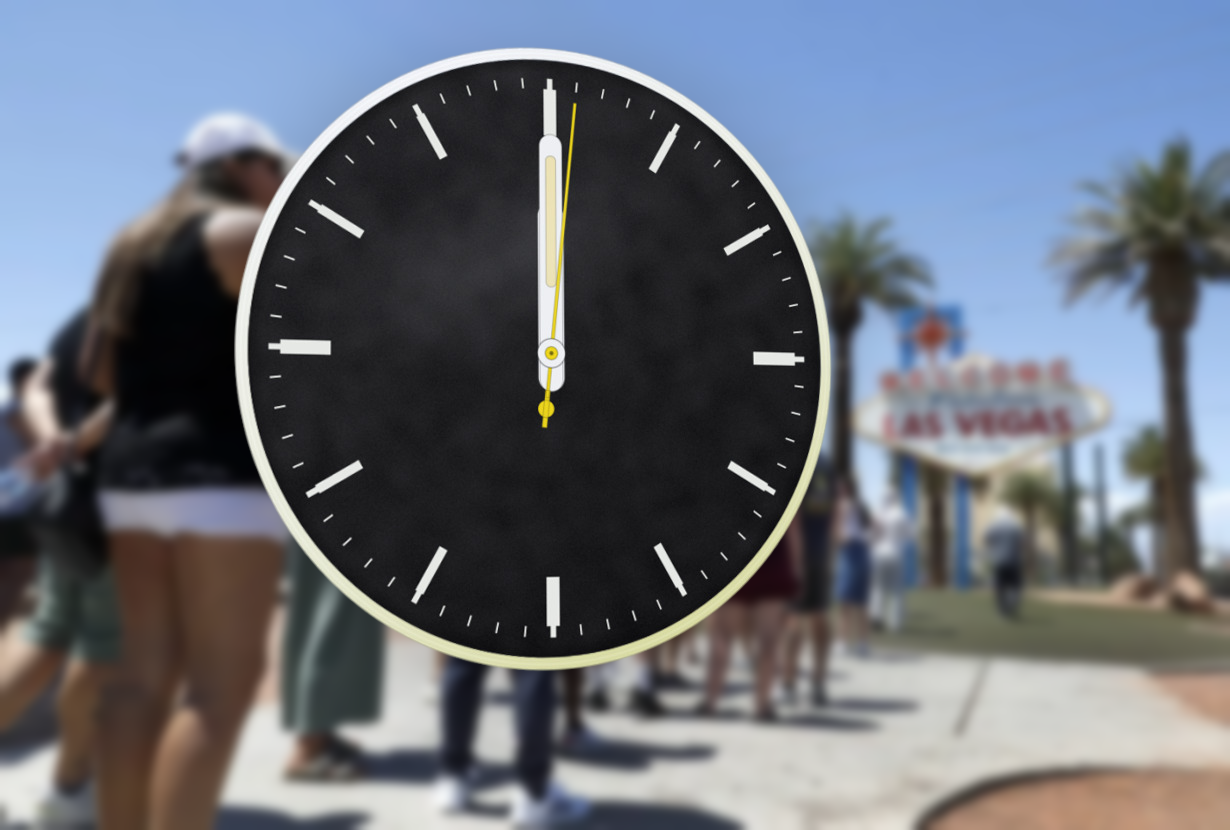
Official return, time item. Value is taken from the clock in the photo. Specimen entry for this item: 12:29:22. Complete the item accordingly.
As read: 12:00:01
